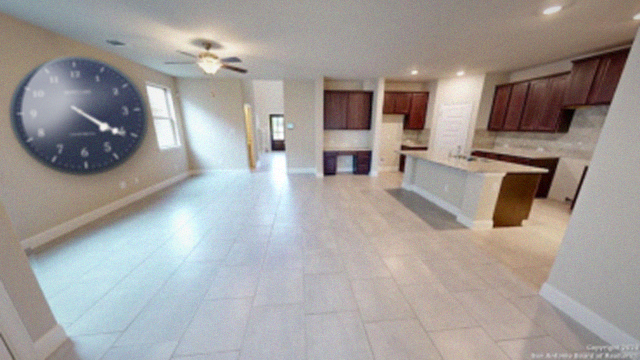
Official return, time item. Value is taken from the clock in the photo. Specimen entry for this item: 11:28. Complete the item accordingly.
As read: 4:21
